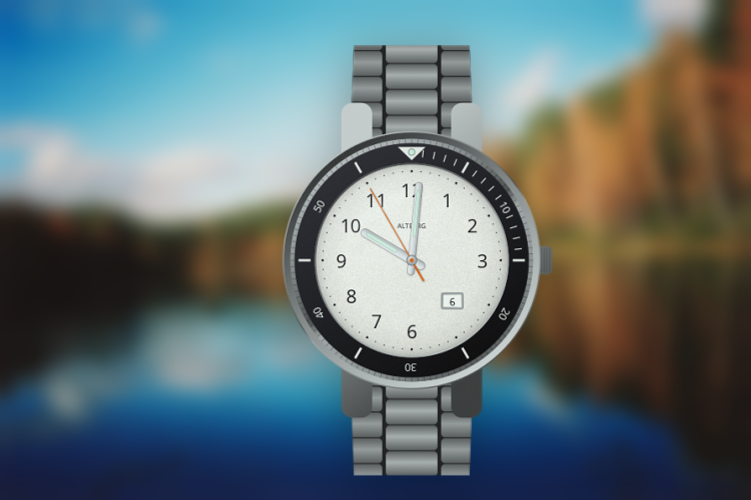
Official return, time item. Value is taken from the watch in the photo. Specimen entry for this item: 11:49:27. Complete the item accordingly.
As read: 10:00:55
